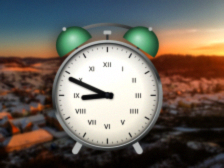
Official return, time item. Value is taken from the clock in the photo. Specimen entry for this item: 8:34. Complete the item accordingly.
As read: 8:49
